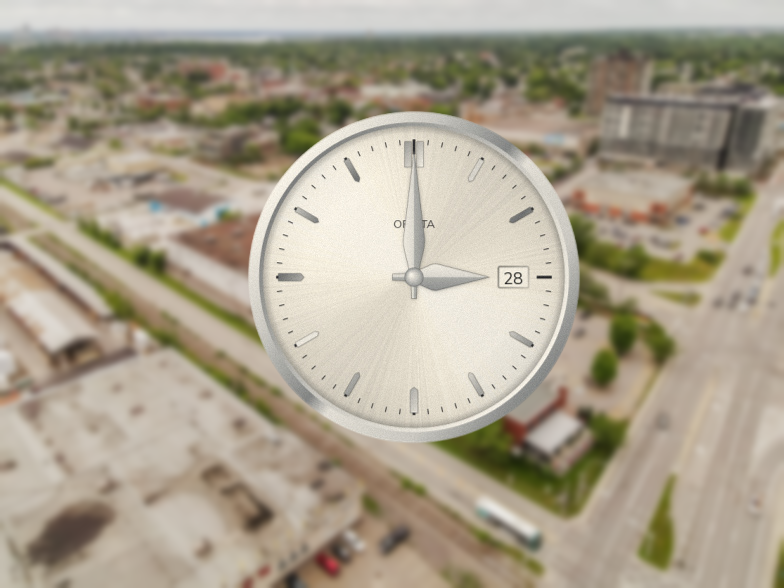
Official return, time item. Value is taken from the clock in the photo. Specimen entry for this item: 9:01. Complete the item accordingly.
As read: 3:00
